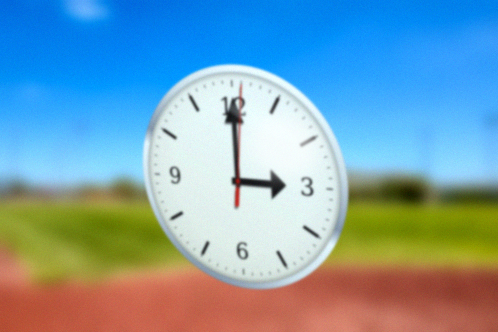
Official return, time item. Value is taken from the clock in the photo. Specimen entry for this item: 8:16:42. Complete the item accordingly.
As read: 3:00:01
